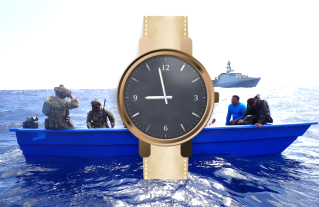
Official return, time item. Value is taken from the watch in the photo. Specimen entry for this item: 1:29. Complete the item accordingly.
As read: 8:58
